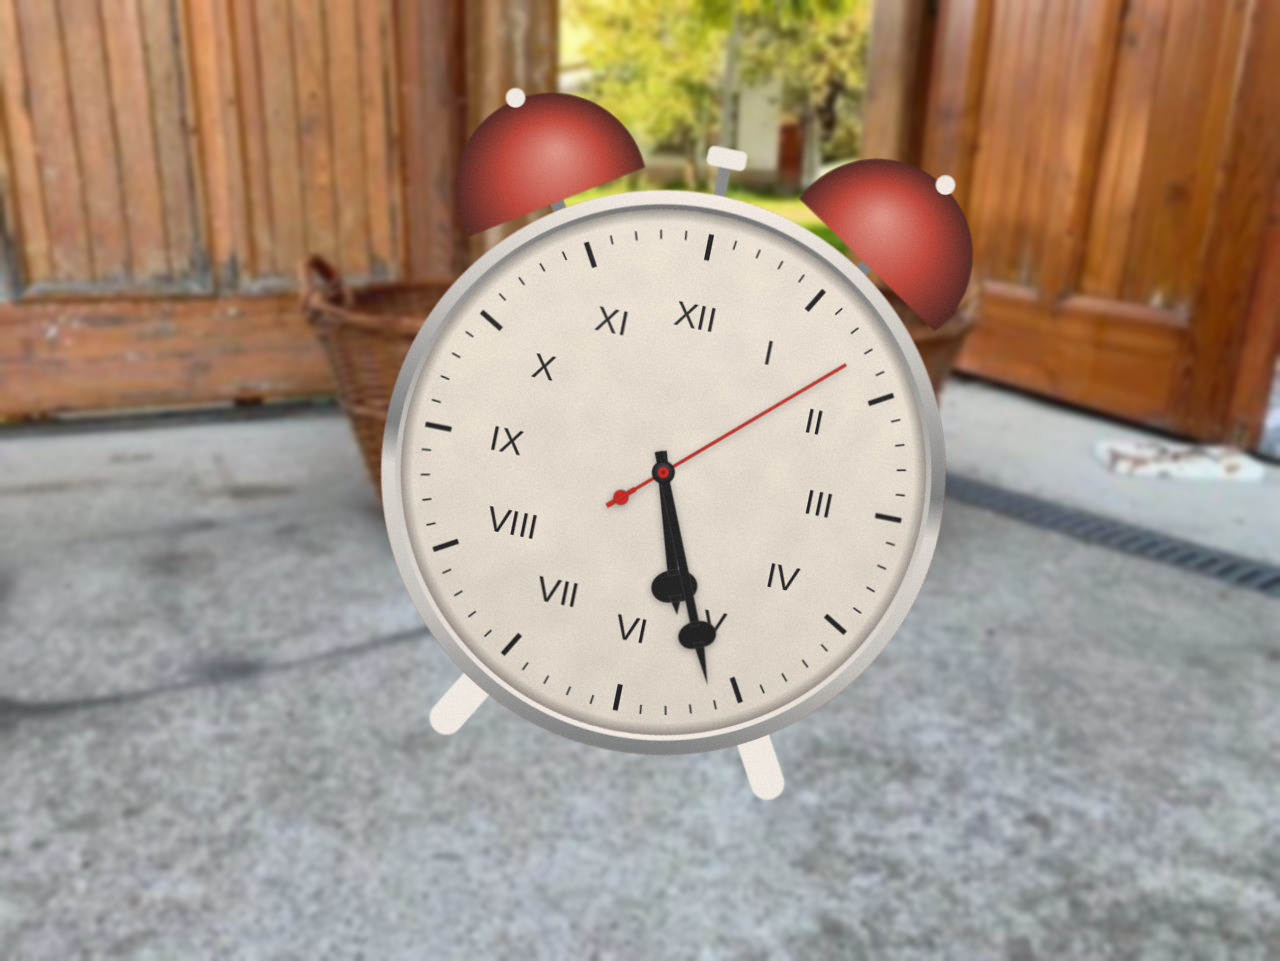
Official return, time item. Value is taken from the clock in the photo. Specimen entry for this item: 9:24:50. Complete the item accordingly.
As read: 5:26:08
